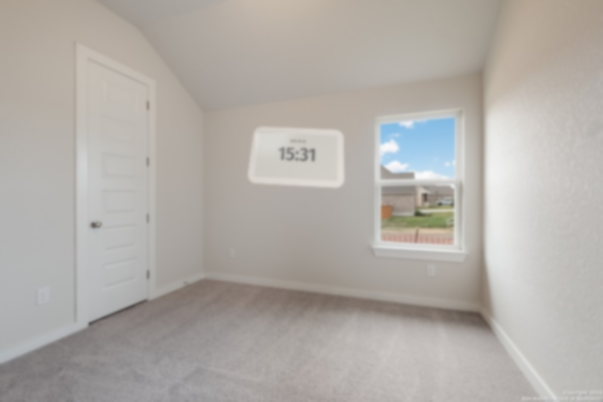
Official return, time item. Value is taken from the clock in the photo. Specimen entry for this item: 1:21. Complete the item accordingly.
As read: 15:31
